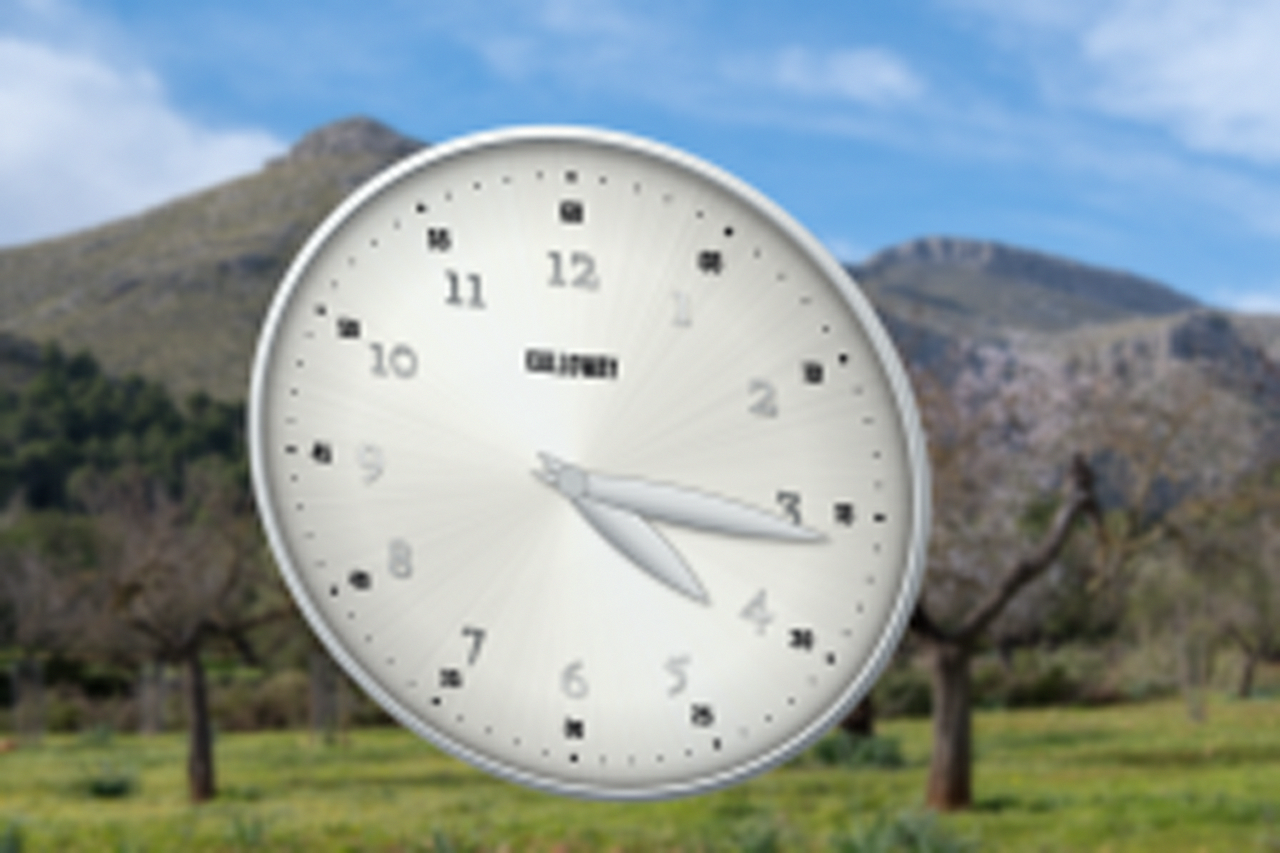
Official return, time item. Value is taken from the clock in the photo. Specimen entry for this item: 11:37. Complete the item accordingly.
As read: 4:16
